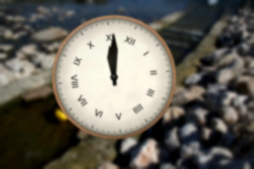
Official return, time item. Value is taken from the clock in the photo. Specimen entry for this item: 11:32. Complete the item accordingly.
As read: 10:56
